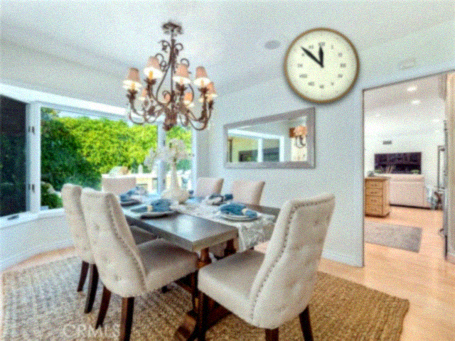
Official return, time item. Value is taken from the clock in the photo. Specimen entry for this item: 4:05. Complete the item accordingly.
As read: 11:52
